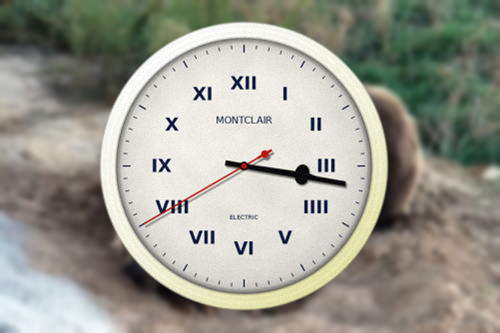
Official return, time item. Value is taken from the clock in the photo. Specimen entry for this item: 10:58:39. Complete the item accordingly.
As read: 3:16:40
